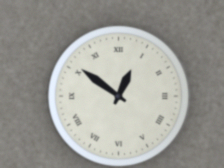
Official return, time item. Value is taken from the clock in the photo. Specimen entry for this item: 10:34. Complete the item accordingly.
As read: 12:51
